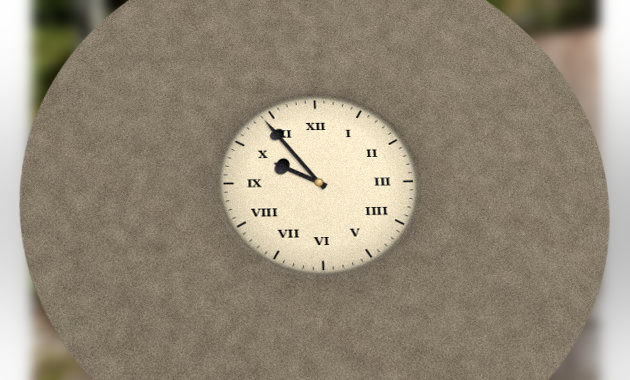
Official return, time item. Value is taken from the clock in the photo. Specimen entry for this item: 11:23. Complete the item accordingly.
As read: 9:54
